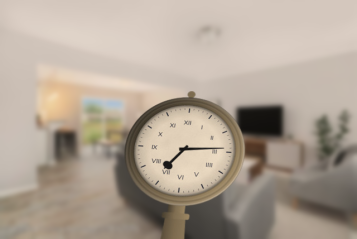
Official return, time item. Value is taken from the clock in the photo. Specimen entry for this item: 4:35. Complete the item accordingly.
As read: 7:14
